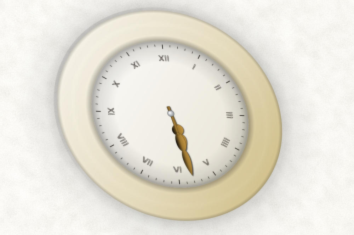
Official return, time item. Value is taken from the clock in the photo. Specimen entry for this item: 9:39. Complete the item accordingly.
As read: 5:28
